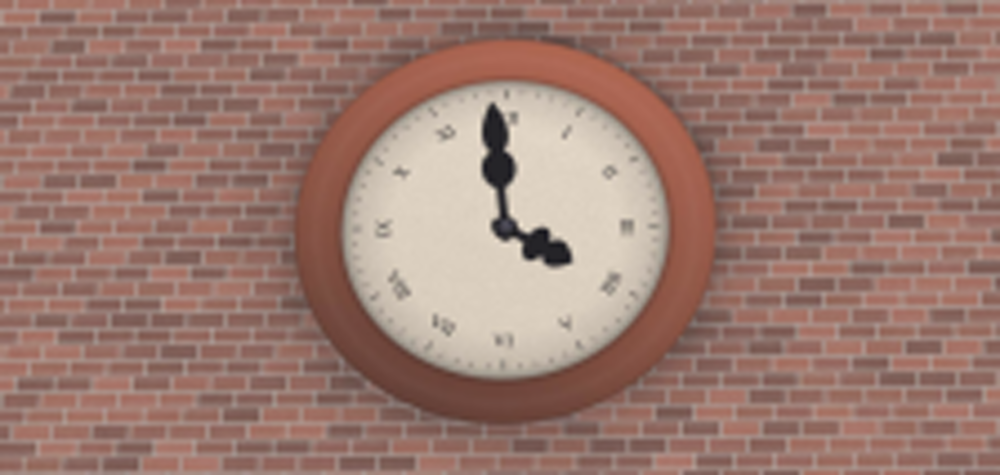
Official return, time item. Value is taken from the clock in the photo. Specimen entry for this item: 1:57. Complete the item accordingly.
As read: 3:59
